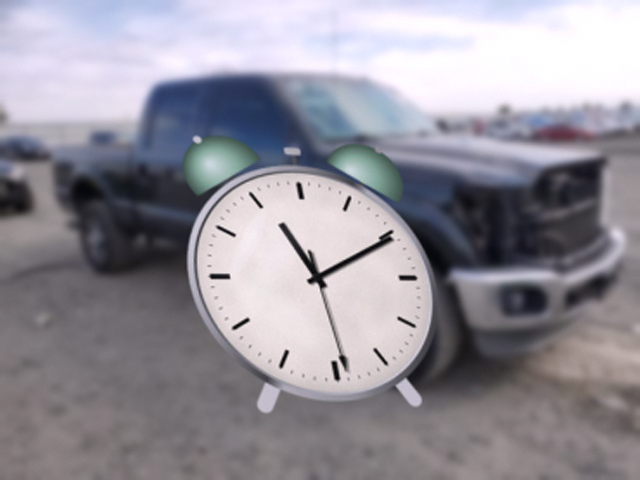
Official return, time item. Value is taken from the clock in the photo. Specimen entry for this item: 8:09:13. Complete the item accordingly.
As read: 11:10:29
